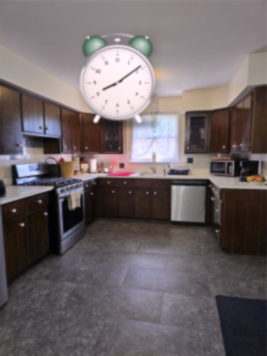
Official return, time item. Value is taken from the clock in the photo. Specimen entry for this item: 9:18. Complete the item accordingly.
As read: 8:09
